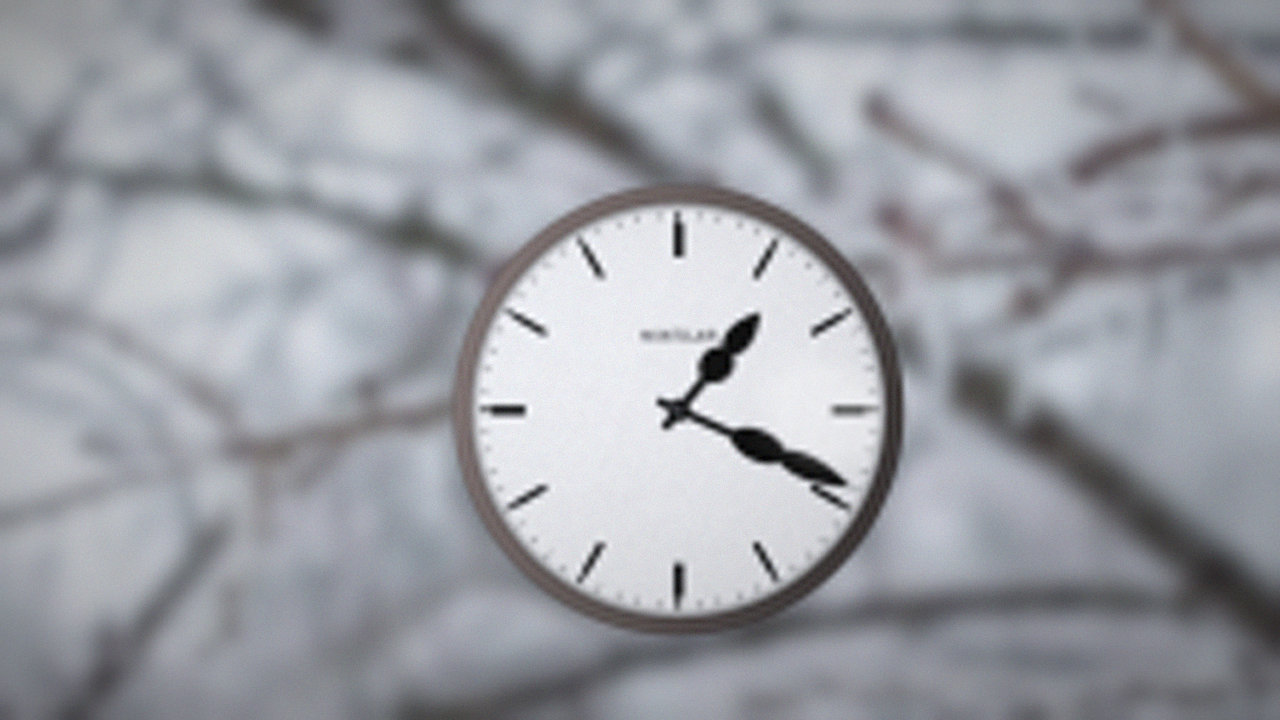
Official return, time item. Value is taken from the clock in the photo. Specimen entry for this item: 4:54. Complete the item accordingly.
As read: 1:19
